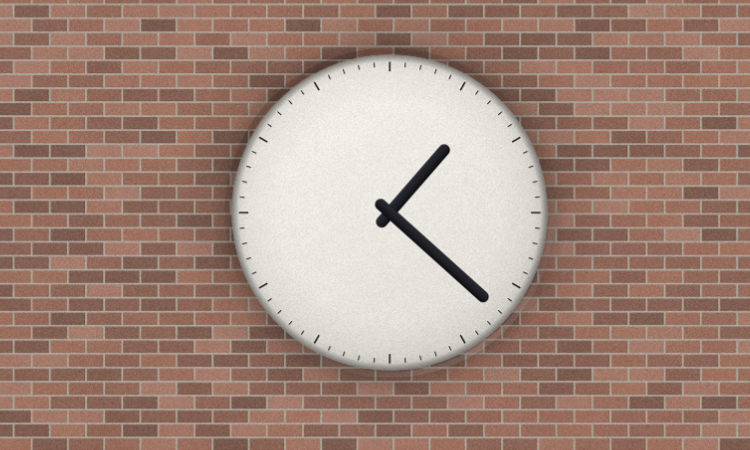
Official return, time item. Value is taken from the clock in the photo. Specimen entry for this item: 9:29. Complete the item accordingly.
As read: 1:22
